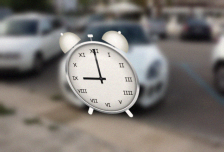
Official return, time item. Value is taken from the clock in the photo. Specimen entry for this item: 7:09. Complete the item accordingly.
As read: 9:00
